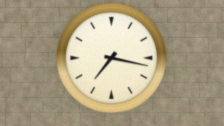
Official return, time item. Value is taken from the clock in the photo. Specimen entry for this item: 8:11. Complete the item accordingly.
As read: 7:17
